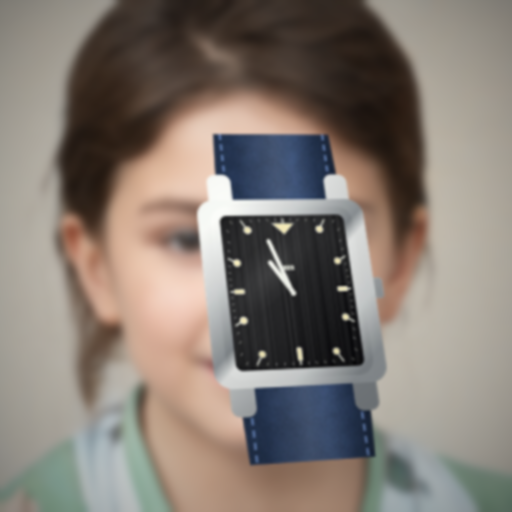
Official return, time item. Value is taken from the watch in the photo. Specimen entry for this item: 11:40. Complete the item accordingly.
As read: 10:57
